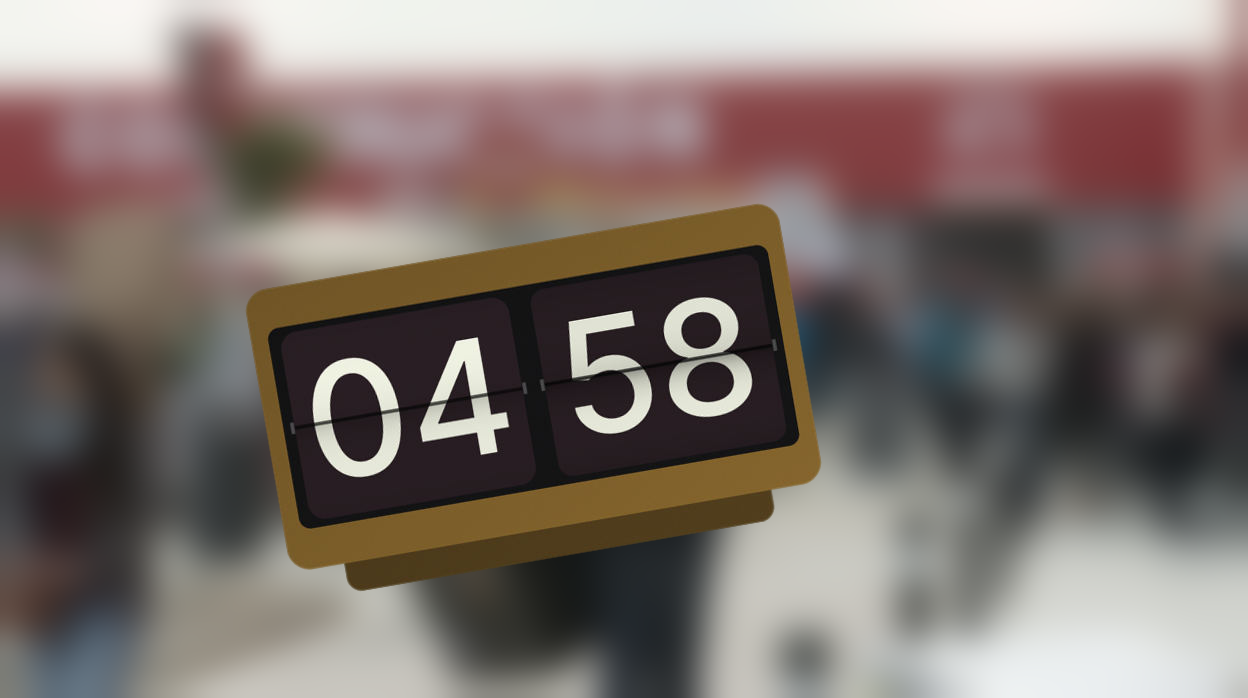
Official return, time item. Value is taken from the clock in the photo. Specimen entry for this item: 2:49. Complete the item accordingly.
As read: 4:58
